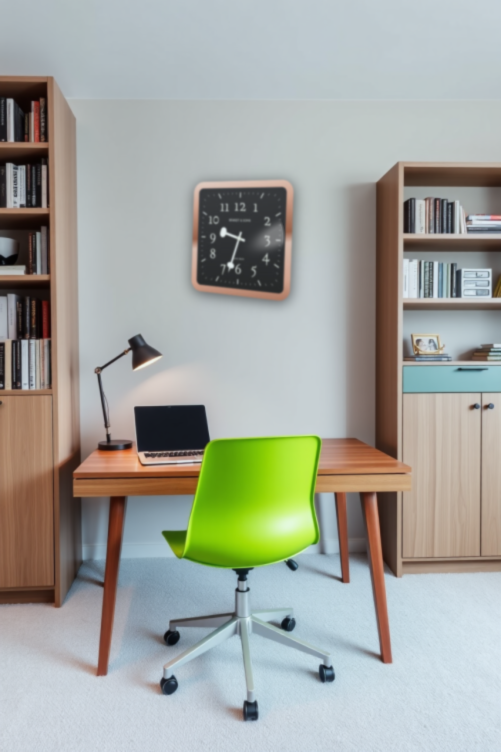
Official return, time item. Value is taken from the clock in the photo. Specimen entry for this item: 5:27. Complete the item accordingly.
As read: 9:33
